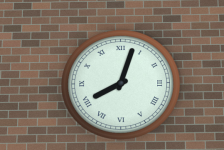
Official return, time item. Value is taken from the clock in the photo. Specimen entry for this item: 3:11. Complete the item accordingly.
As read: 8:03
